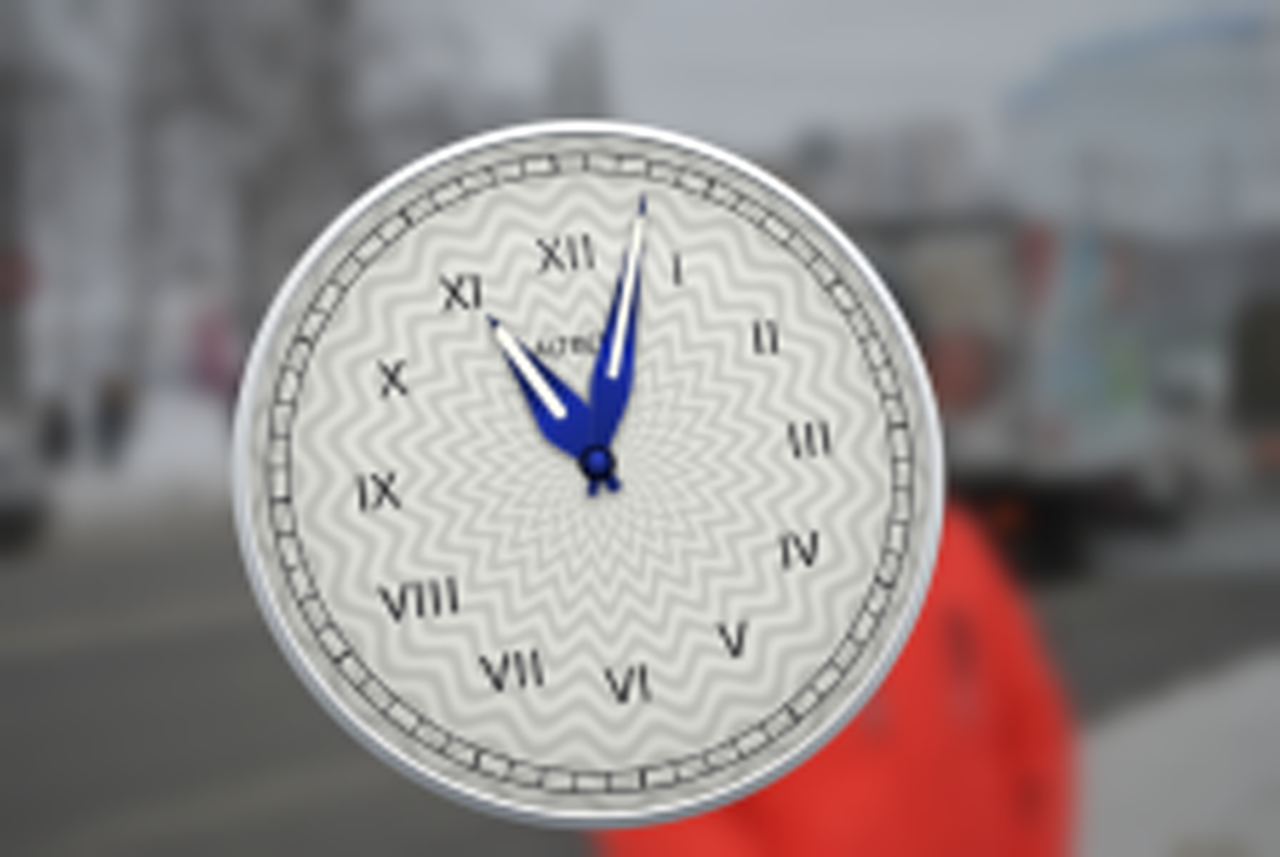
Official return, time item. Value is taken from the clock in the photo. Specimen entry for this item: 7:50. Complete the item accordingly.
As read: 11:03
